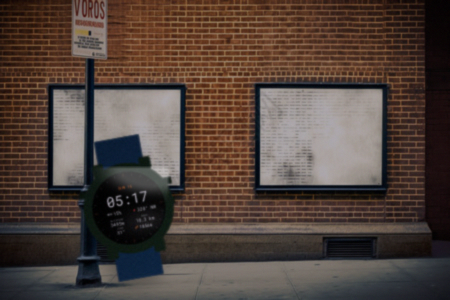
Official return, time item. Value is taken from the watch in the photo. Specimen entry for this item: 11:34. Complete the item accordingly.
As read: 5:17
